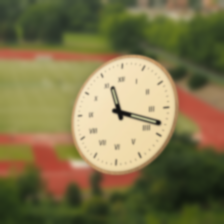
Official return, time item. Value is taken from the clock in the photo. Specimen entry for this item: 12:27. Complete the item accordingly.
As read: 11:18
